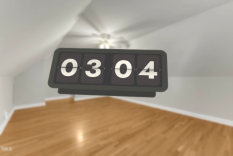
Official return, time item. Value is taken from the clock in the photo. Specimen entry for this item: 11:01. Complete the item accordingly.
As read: 3:04
